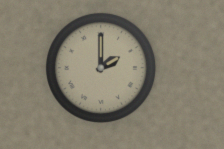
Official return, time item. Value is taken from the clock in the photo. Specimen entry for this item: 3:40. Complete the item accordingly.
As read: 2:00
